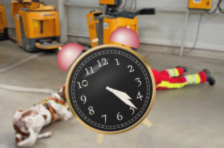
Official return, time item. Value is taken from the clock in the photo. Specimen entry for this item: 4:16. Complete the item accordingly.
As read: 4:24
